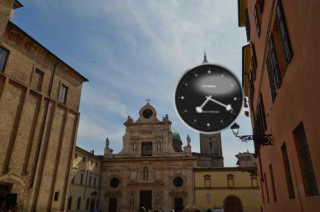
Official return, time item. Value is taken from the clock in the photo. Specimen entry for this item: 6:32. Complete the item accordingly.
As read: 7:19
